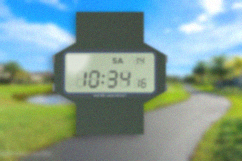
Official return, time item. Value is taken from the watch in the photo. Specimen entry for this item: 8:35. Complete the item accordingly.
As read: 10:34
